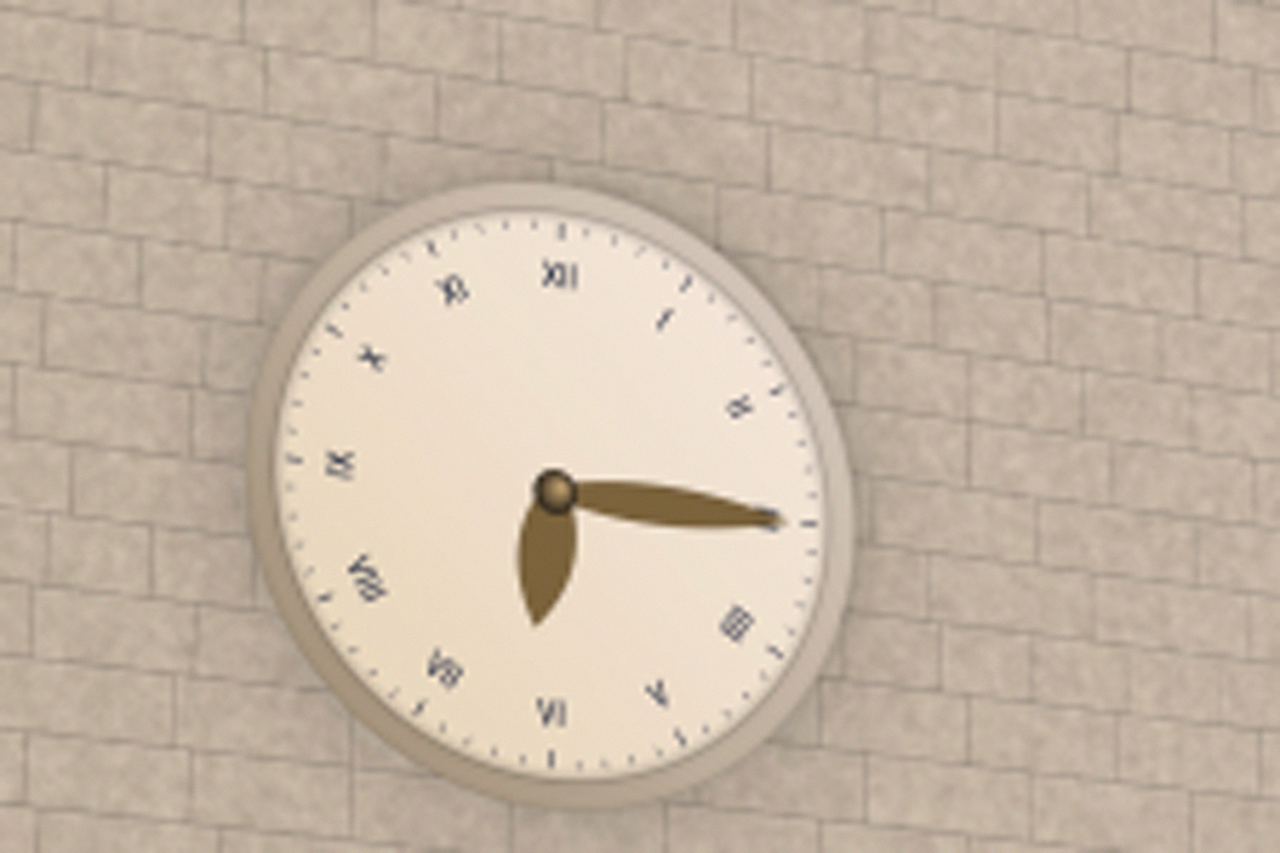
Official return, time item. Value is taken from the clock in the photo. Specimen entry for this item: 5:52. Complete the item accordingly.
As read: 6:15
